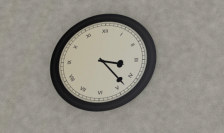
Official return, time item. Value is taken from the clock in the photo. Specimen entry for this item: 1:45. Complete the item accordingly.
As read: 3:23
